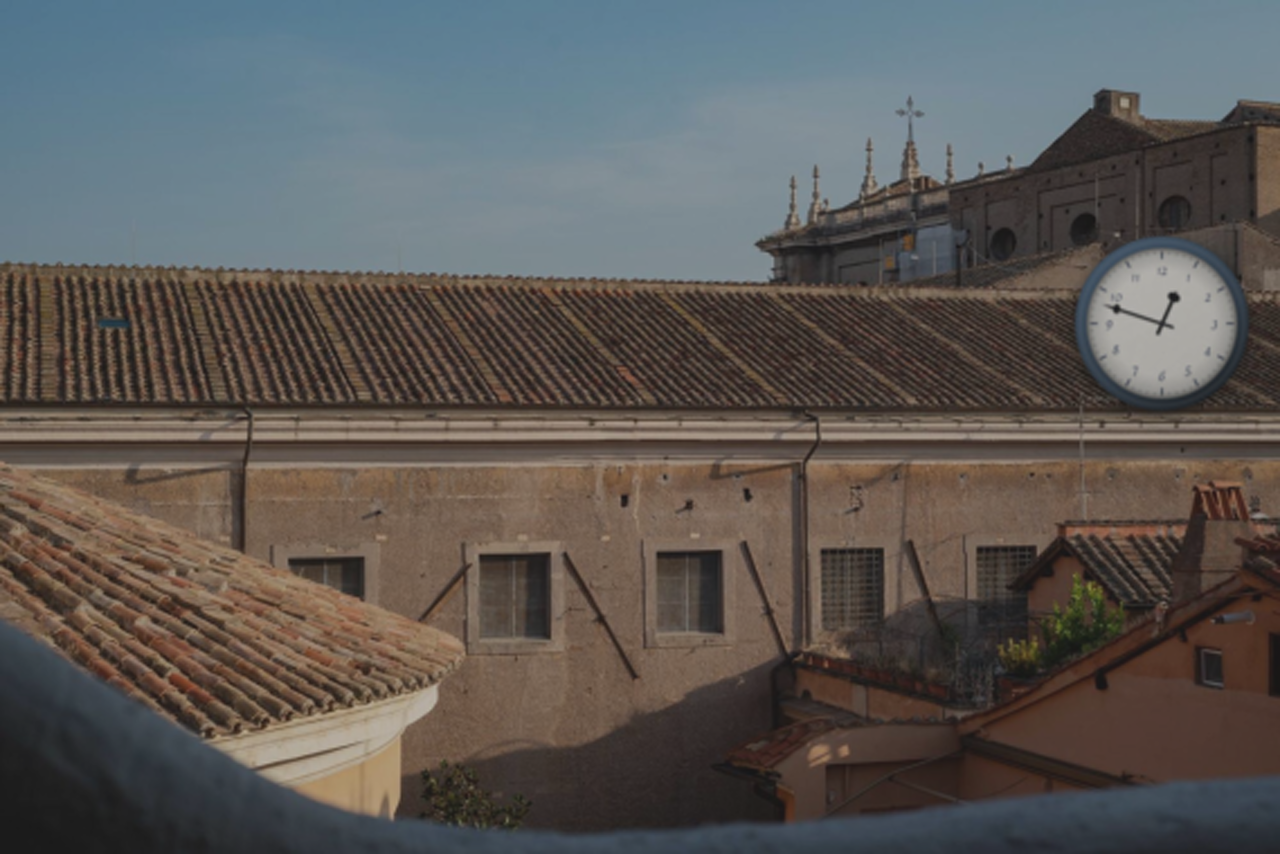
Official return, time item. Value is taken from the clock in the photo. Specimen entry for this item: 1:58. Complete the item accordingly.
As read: 12:48
